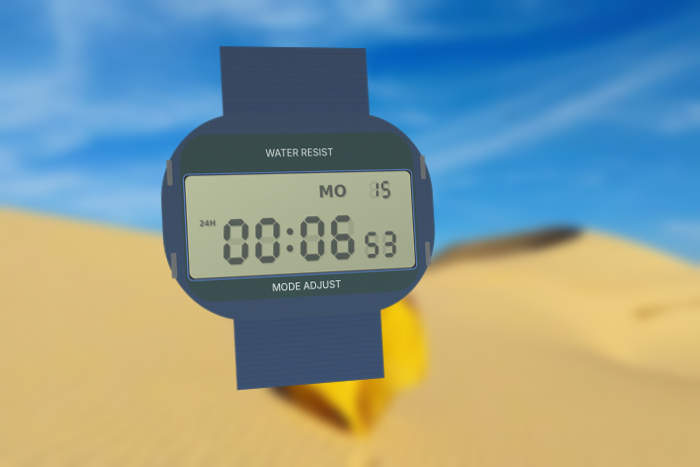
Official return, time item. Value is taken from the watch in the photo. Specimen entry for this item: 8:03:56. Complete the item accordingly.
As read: 0:06:53
